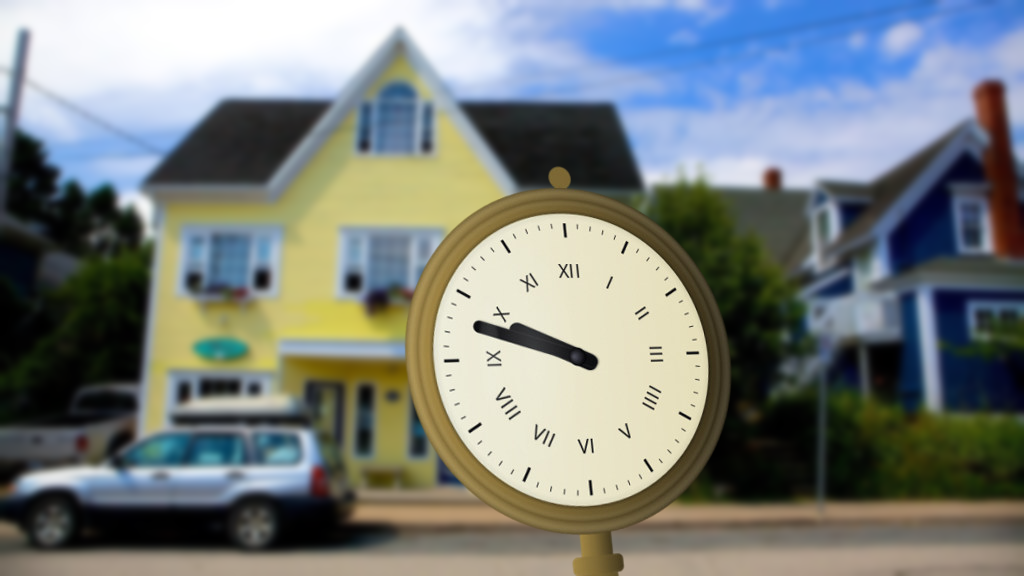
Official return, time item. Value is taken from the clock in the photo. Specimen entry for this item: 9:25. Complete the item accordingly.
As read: 9:48
